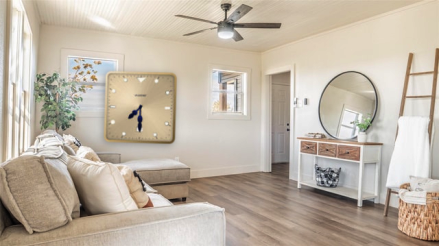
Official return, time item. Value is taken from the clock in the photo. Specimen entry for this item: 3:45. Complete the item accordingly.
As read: 7:30
